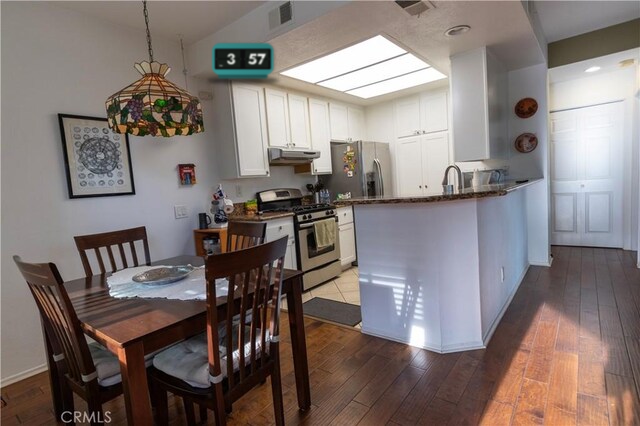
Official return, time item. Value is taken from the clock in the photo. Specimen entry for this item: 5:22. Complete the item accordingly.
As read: 3:57
